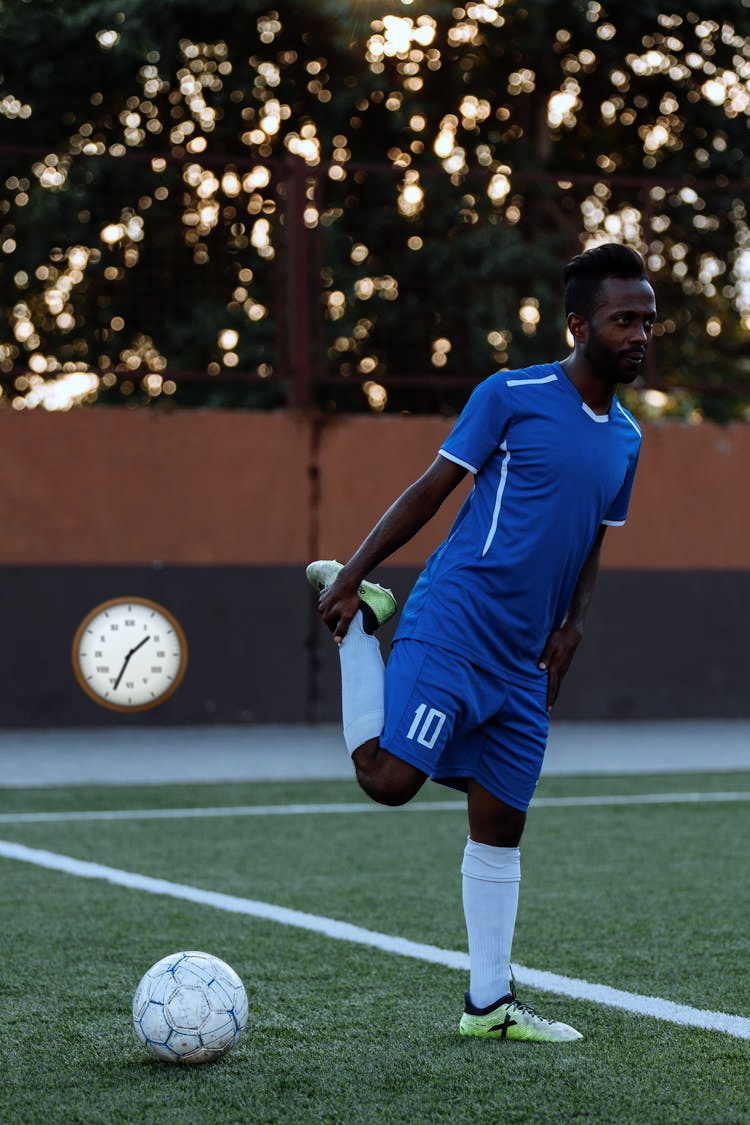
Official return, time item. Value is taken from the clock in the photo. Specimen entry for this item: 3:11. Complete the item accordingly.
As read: 1:34
